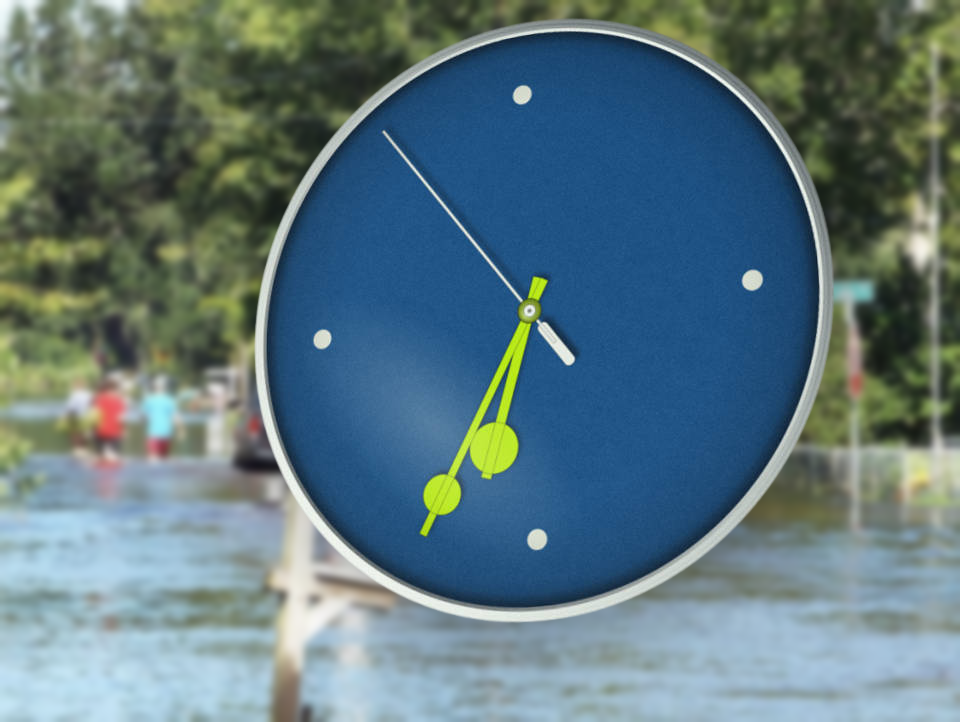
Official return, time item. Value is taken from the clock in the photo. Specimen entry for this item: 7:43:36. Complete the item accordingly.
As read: 6:34:54
